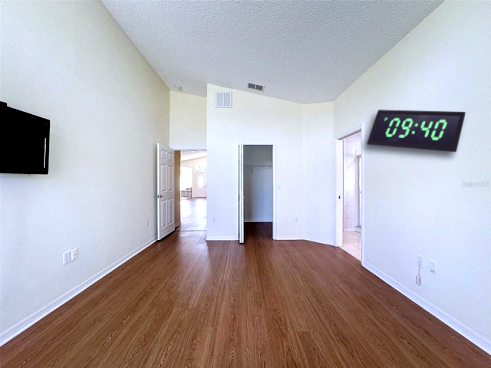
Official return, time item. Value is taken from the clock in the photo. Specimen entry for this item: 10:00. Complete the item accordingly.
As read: 9:40
